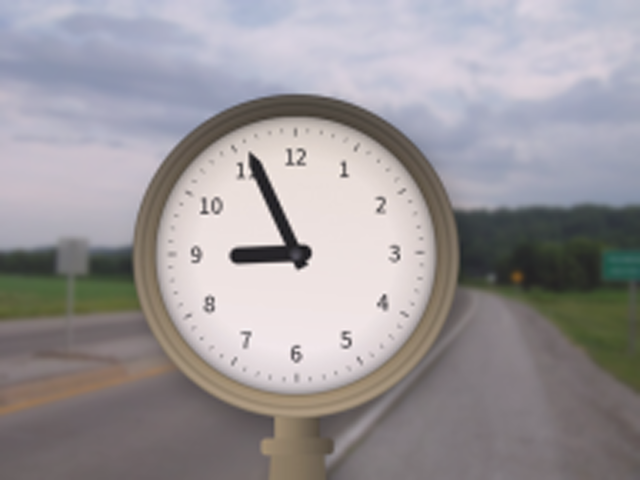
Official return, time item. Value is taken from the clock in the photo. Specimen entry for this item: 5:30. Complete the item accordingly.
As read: 8:56
